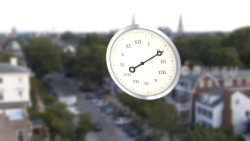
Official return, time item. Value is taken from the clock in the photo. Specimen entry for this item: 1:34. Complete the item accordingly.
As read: 8:11
